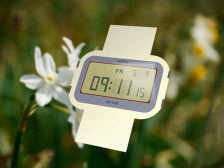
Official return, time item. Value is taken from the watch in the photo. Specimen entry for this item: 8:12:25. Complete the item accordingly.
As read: 9:11:15
